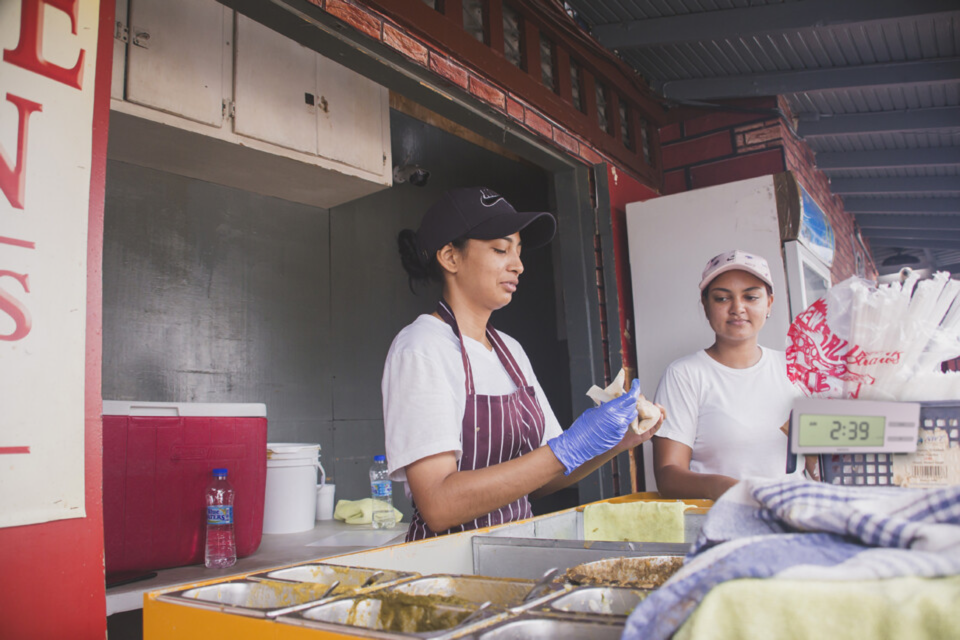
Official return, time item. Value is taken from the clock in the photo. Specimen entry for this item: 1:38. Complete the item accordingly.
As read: 2:39
